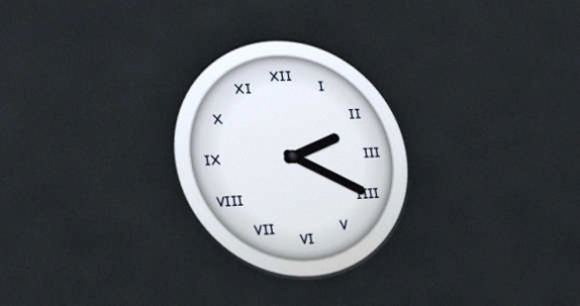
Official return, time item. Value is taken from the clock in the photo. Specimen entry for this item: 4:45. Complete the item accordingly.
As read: 2:20
